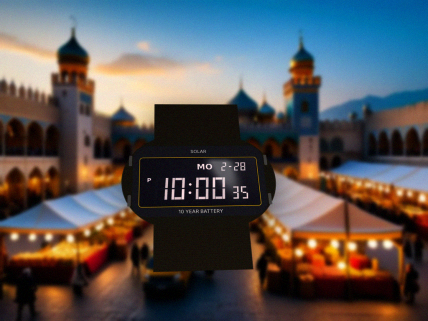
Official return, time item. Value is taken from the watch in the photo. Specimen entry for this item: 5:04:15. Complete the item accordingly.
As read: 10:00:35
